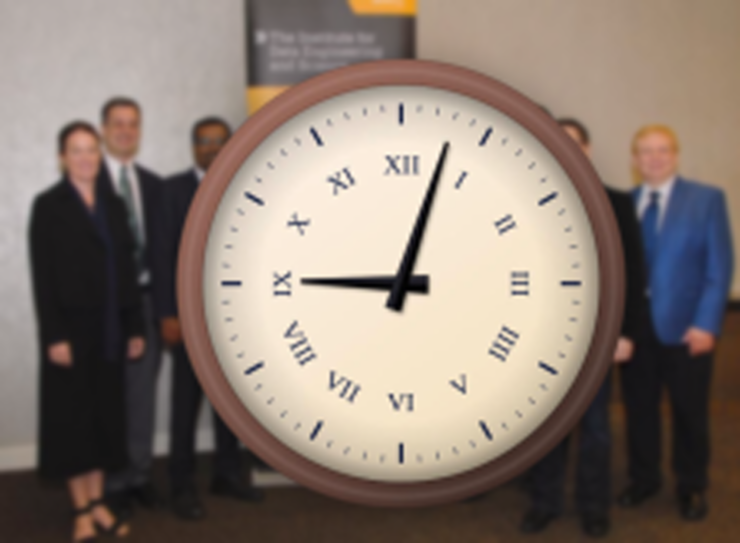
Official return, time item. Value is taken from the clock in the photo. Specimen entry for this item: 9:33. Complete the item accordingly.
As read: 9:03
